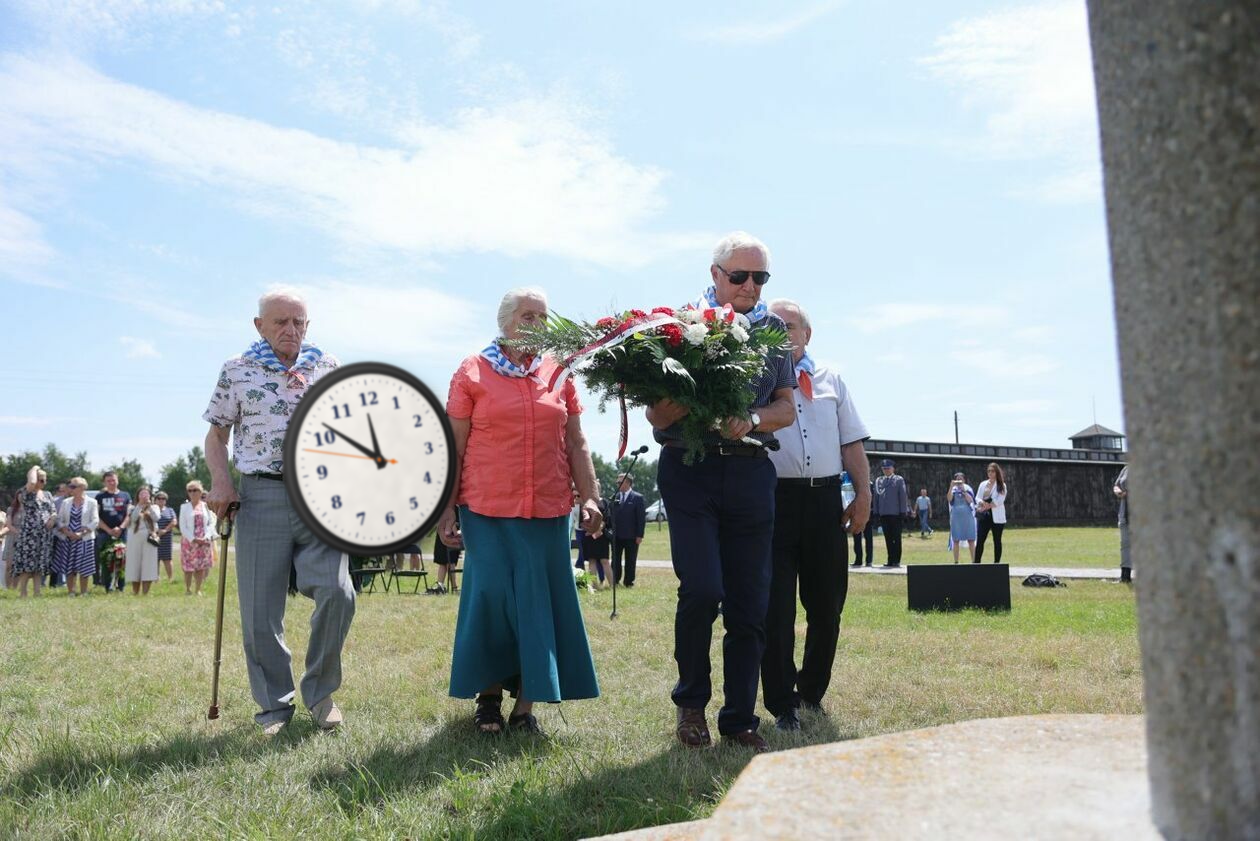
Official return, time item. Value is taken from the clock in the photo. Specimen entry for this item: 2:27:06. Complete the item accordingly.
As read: 11:51:48
